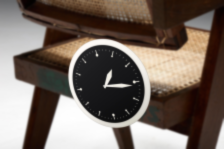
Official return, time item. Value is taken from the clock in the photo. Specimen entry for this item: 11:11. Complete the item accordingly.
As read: 1:16
